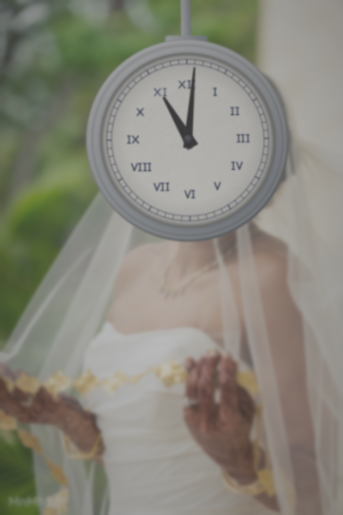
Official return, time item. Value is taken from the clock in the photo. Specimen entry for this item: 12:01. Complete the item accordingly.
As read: 11:01
